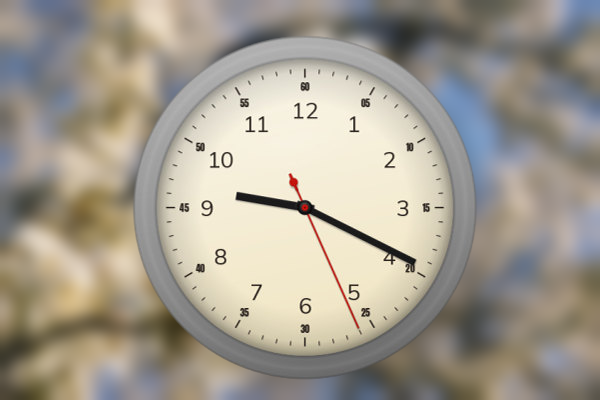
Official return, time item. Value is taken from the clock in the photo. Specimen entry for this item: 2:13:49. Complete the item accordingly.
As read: 9:19:26
